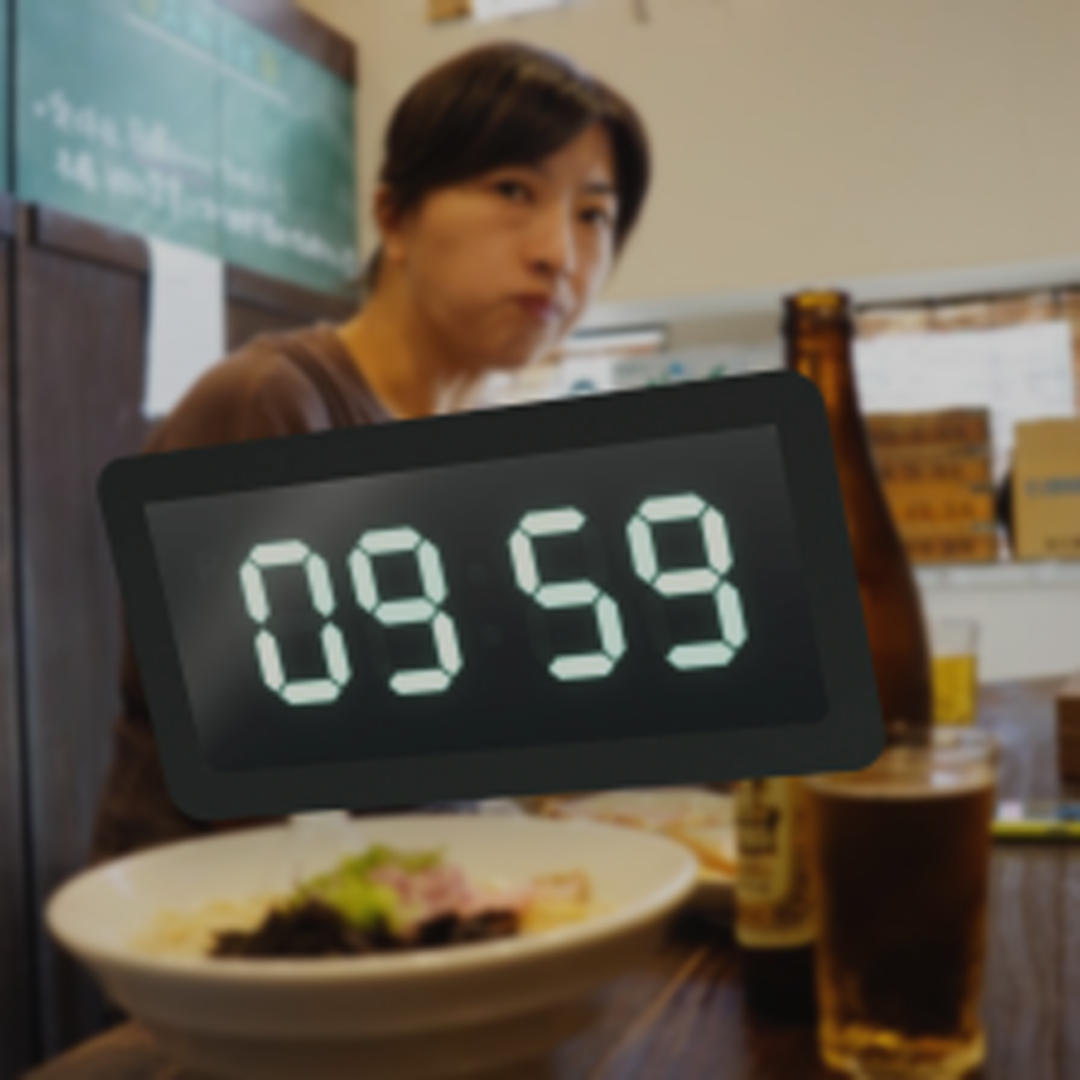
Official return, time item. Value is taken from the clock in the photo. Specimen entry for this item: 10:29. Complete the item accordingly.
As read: 9:59
